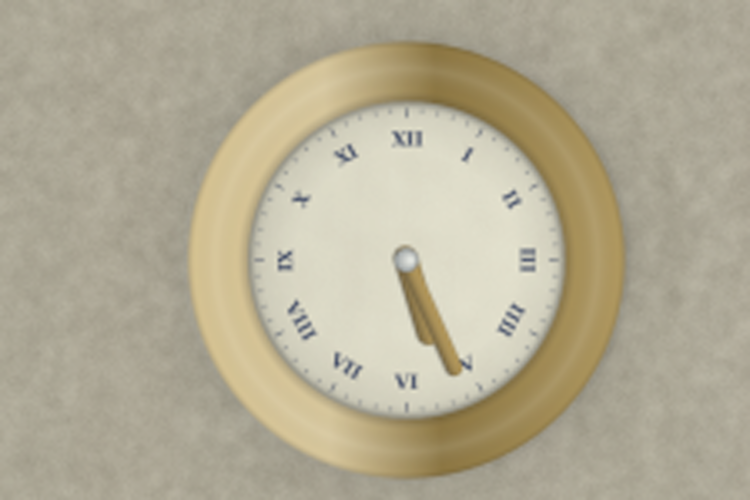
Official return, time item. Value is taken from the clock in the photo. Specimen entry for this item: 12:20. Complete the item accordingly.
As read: 5:26
